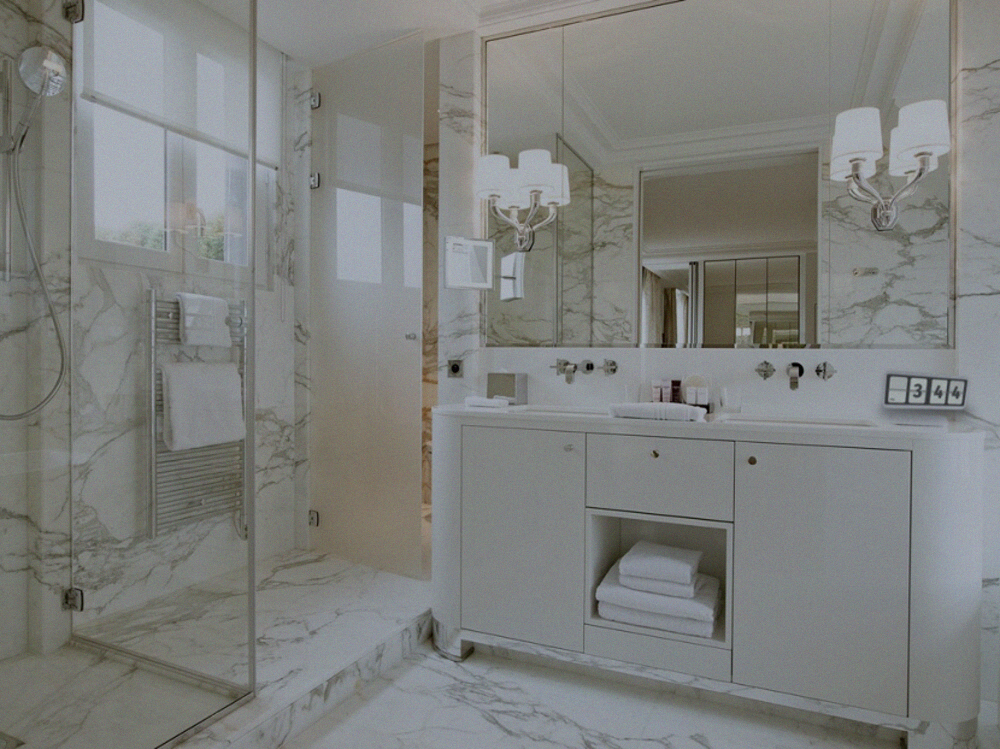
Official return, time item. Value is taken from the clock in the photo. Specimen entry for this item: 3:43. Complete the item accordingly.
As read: 3:44
